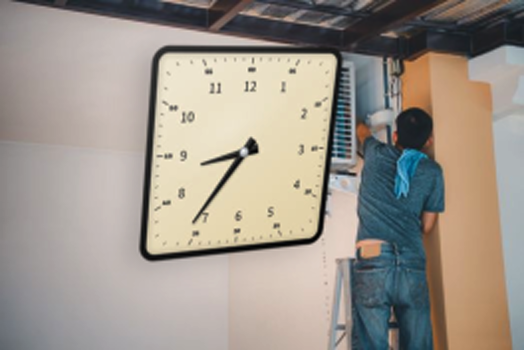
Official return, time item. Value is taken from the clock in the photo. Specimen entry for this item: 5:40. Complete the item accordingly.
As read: 8:36
